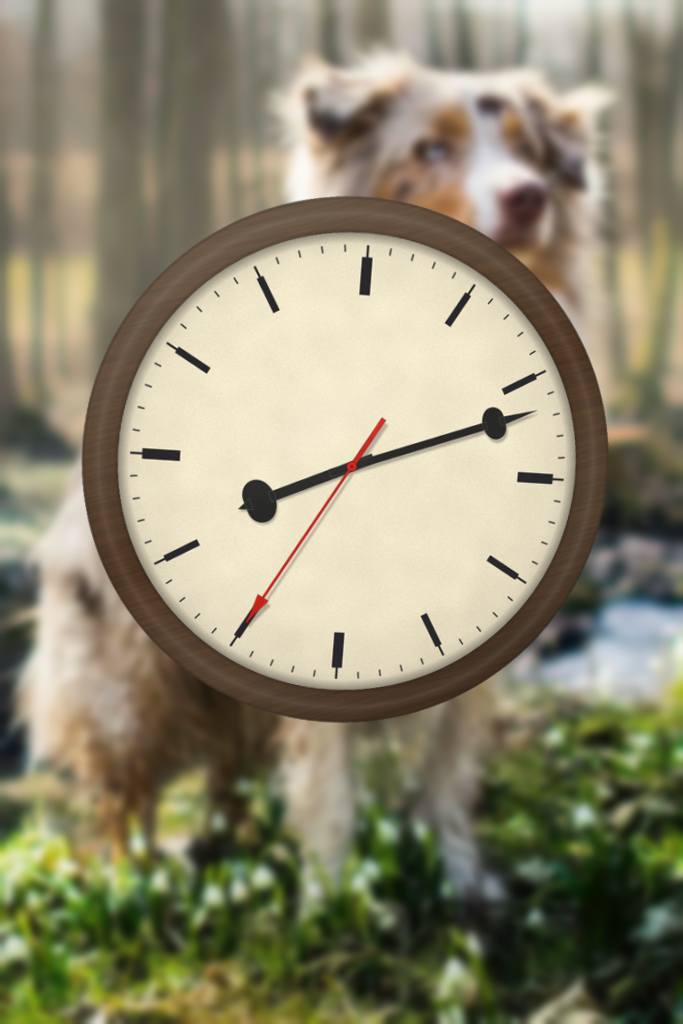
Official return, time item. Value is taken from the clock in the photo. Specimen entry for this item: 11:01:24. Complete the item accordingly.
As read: 8:11:35
